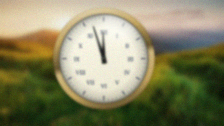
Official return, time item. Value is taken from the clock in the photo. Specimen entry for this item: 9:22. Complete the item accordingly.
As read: 11:57
